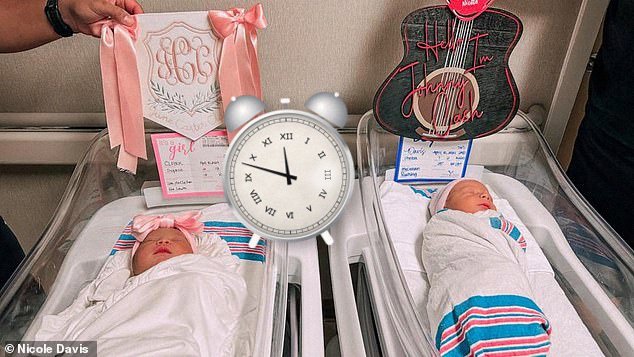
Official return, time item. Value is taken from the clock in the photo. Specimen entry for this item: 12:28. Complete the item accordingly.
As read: 11:48
